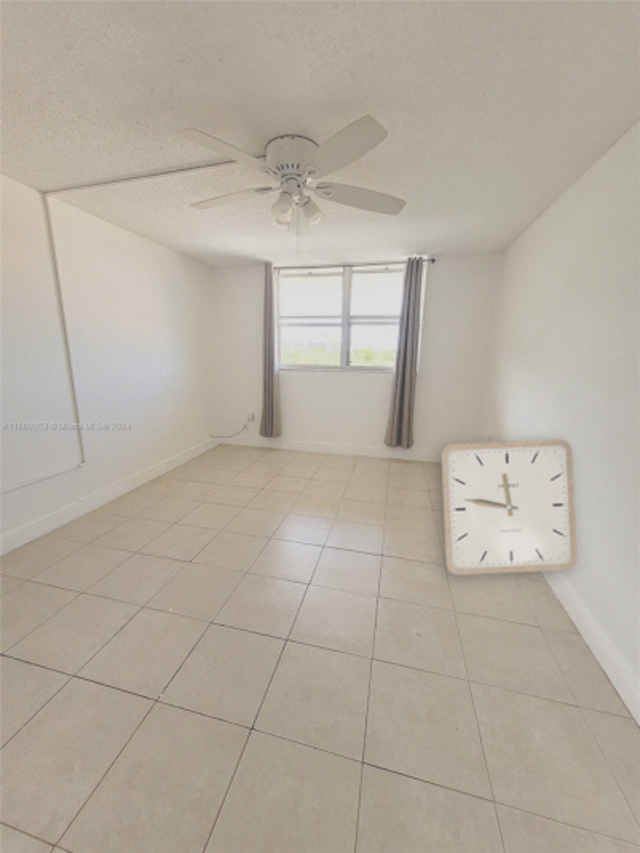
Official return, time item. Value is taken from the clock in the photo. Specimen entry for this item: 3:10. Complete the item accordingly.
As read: 11:47
